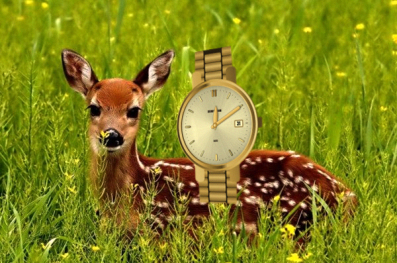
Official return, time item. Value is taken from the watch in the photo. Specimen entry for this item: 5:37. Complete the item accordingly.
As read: 12:10
